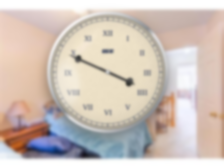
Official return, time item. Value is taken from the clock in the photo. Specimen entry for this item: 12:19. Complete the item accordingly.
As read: 3:49
